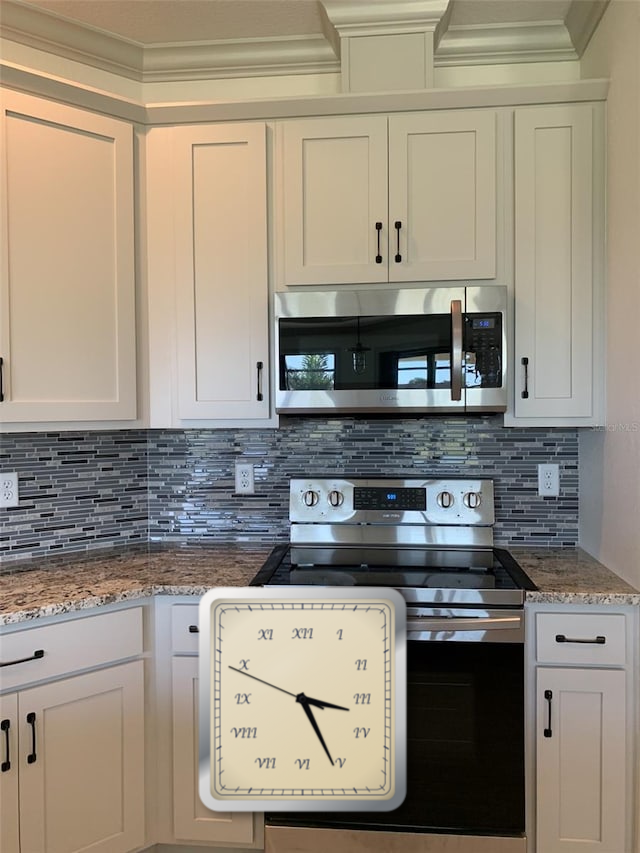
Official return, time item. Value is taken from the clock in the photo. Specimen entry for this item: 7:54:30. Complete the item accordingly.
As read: 3:25:49
